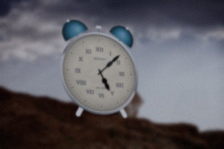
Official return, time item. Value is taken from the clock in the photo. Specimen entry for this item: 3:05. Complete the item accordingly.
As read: 5:08
